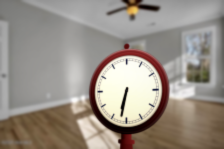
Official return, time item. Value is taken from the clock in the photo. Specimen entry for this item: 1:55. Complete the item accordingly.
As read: 6:32
